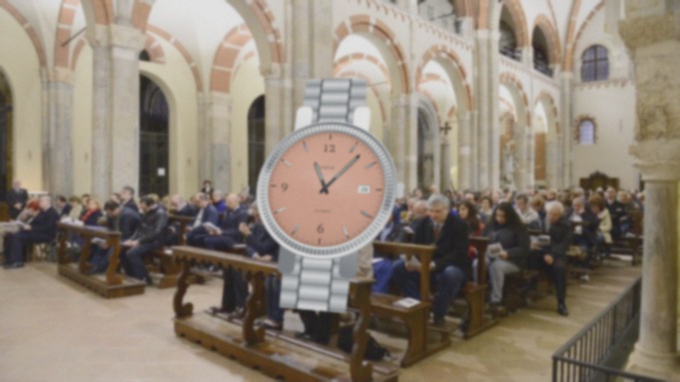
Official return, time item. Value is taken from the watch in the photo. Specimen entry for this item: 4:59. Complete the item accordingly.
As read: 11:07
